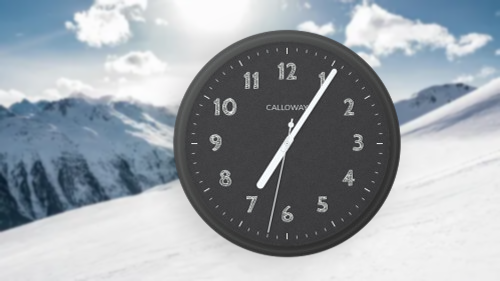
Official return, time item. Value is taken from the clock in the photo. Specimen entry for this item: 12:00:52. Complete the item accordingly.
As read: 7:05:32
